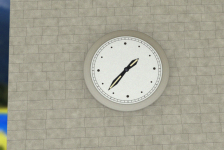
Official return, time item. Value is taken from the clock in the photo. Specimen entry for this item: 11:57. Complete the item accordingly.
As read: 1:37
